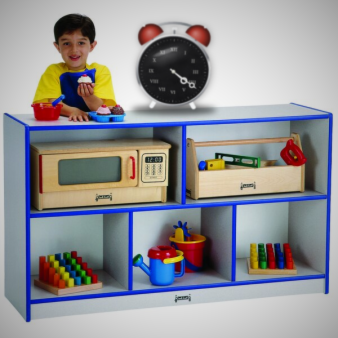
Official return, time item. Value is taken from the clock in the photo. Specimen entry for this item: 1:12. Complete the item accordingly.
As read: 4:21
